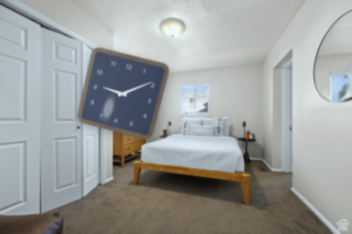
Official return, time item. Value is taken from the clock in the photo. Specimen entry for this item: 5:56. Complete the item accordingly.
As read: 9:09
